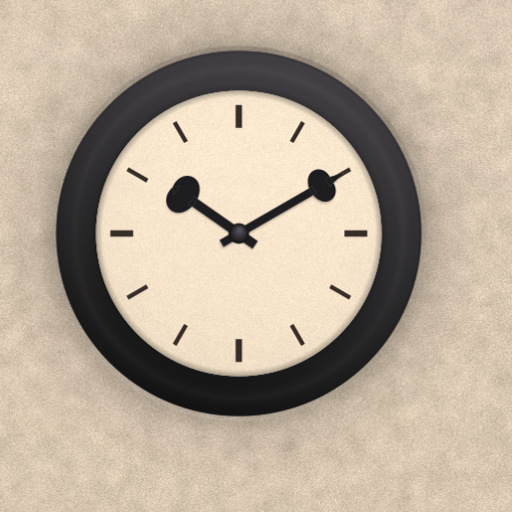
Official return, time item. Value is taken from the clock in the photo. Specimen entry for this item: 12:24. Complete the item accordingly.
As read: 10:10
